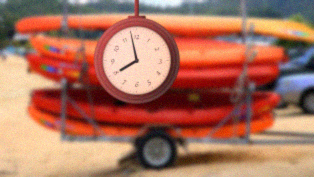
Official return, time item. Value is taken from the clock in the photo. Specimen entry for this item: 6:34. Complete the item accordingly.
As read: 7:58
